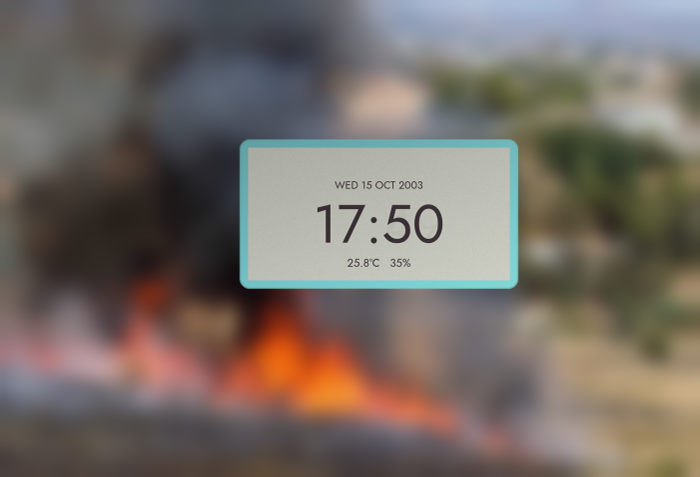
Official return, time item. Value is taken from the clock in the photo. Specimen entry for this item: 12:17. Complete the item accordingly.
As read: 17:50
